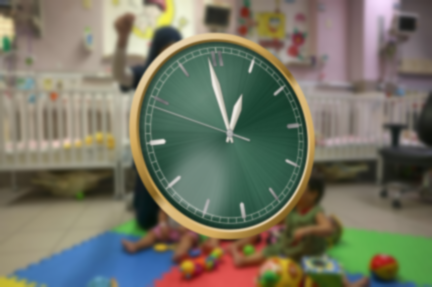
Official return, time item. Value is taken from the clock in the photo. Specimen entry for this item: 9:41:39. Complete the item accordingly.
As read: 12:58:49
